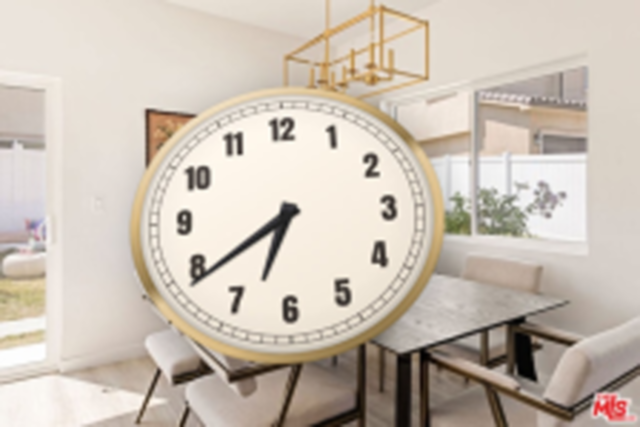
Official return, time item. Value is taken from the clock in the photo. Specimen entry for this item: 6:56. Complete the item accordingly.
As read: 6:39
